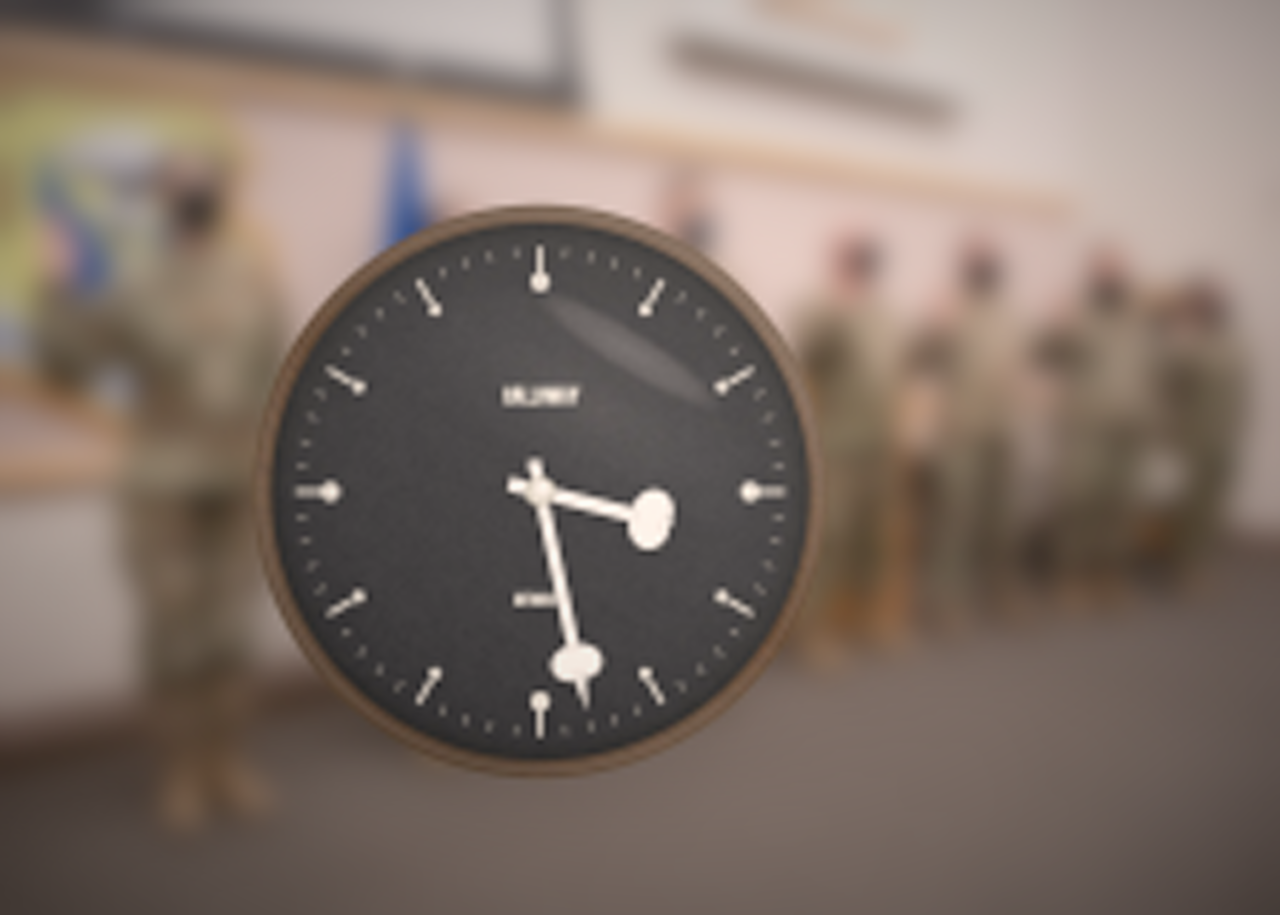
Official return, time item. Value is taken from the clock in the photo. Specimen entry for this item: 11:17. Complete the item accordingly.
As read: 3:28
